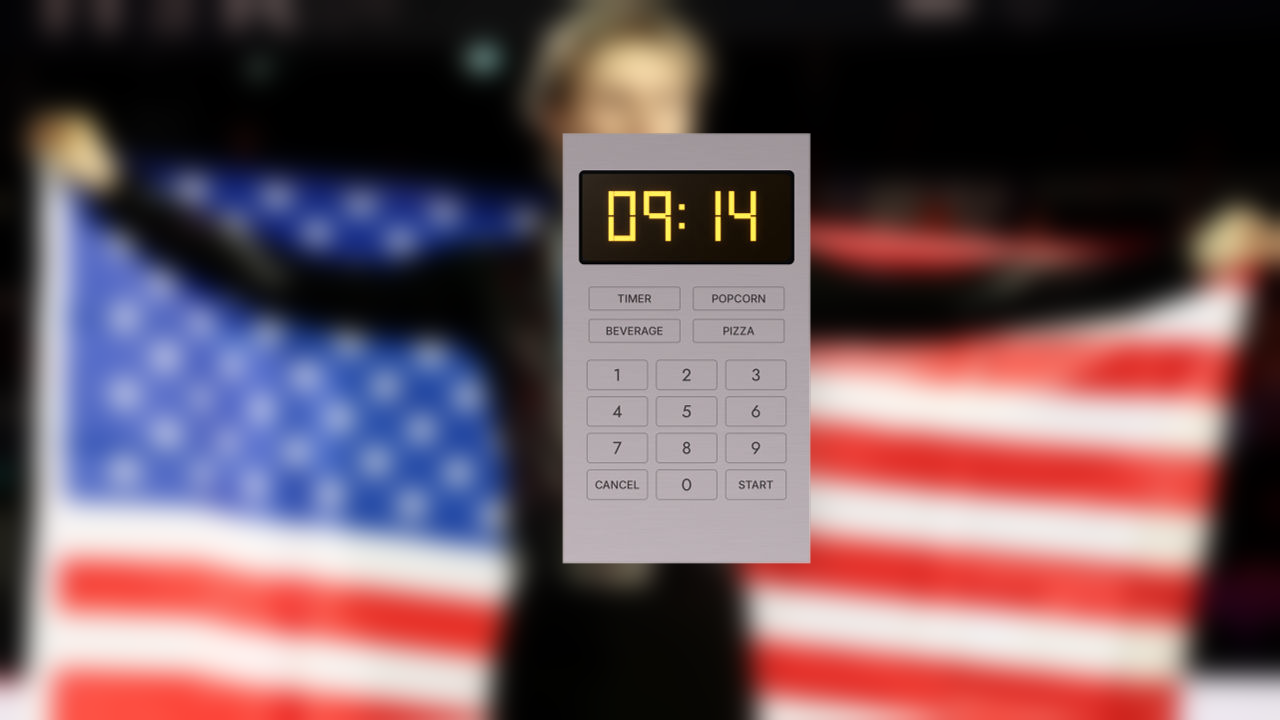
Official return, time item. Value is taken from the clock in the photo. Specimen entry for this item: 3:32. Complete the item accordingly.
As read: 9:14
